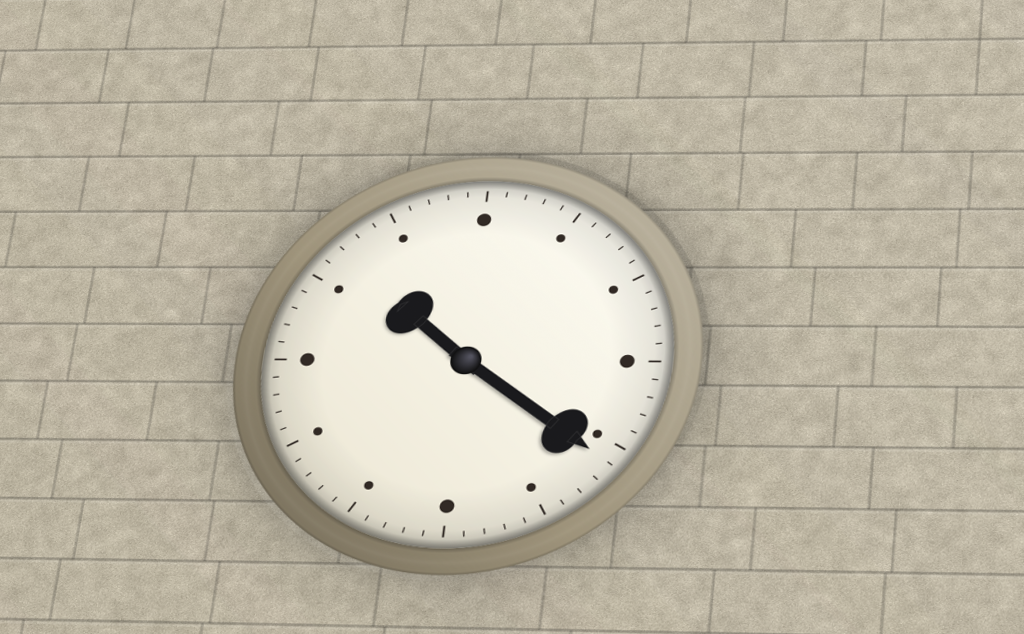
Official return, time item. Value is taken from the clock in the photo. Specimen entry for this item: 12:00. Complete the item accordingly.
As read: 10:21
